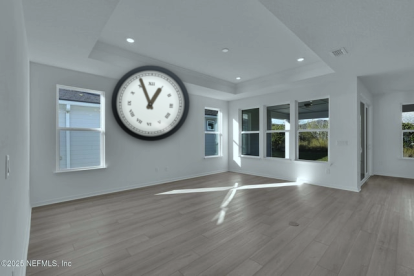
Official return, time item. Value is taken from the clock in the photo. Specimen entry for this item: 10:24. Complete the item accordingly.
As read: 12:56
